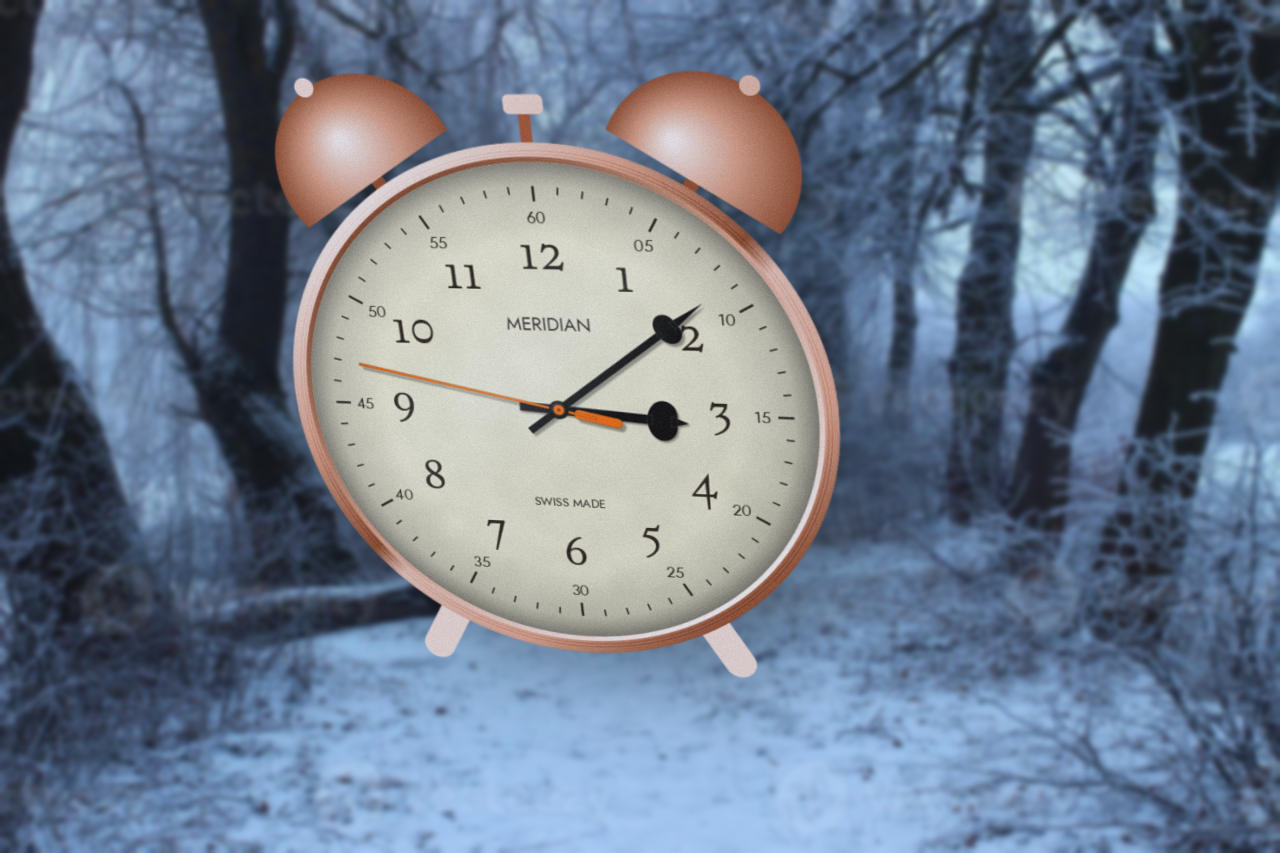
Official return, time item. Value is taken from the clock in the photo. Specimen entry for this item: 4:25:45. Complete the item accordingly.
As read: 3:08:47
